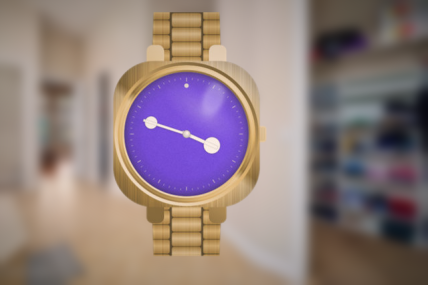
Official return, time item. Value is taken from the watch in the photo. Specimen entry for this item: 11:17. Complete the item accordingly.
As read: 3:48
